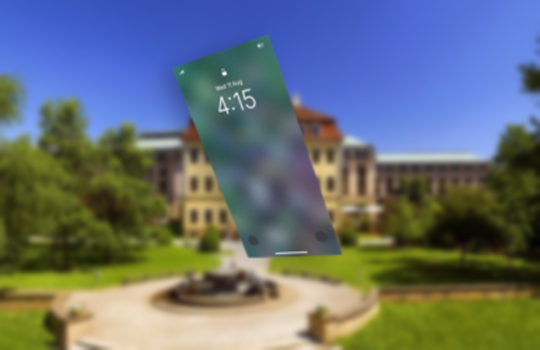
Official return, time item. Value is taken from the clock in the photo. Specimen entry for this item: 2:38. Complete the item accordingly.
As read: 4:15
